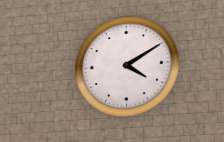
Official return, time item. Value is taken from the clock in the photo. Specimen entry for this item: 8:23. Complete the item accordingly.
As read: 4:10
